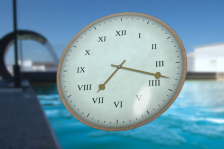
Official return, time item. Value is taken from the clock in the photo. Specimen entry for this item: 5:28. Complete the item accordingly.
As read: 7:18
